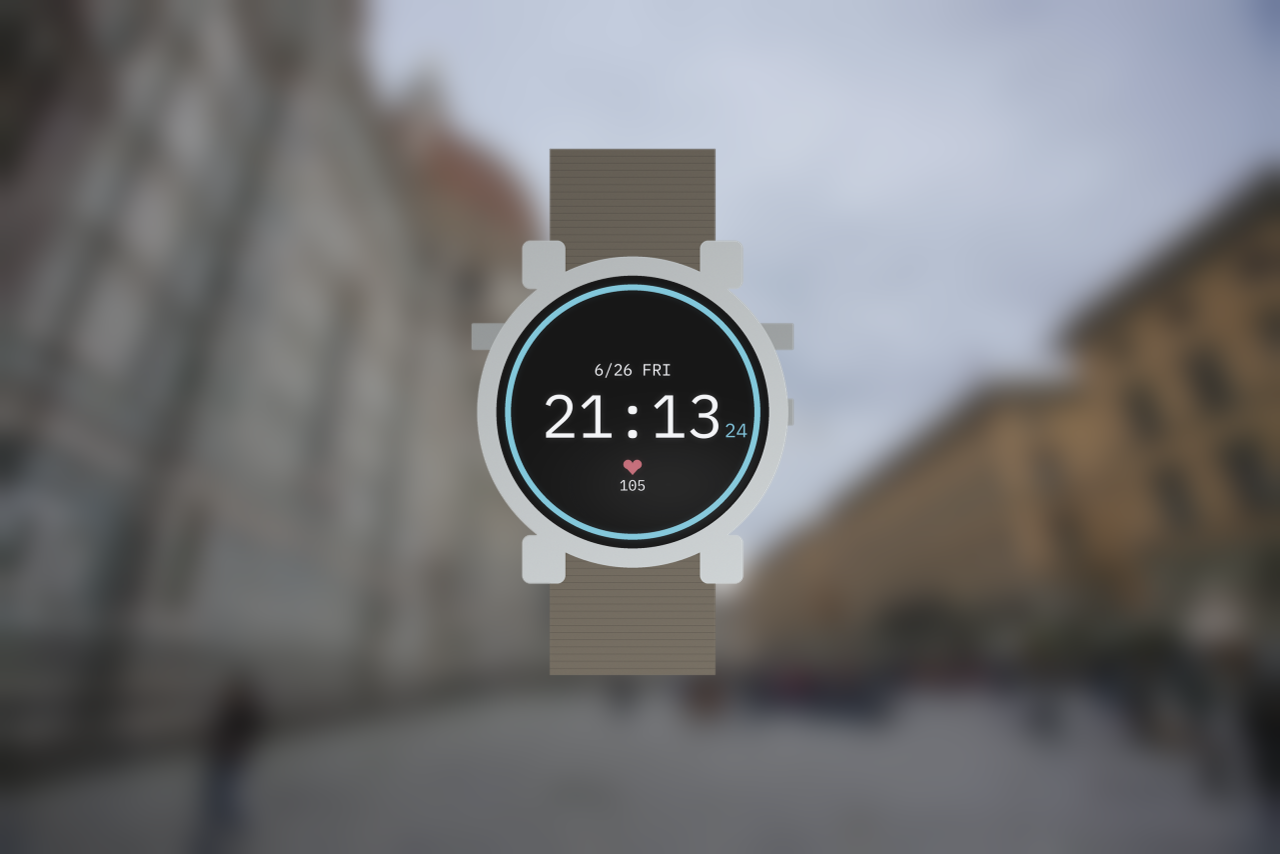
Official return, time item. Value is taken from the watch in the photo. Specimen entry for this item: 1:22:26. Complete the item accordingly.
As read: 21:13:24
